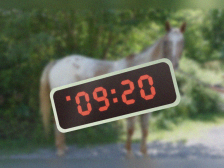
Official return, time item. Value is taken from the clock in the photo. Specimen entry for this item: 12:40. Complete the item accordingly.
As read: 9:20
